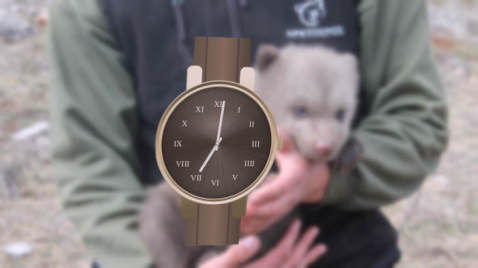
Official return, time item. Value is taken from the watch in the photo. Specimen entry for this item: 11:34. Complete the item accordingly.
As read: 7:01
